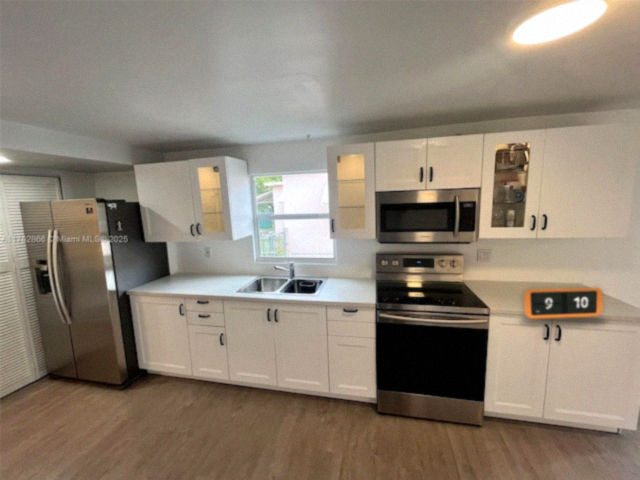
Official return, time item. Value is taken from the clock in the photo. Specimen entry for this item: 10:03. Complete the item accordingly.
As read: 9:10
